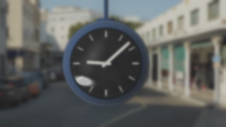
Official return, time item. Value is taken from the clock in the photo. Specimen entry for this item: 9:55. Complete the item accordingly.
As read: 9:08
